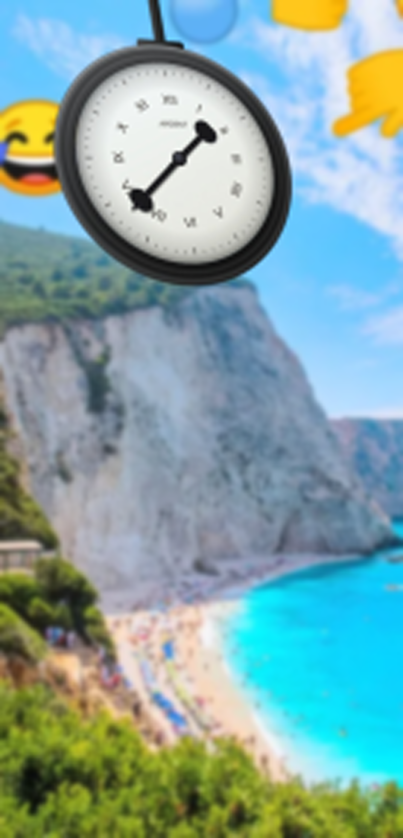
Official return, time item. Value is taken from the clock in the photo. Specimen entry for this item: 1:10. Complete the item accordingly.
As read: 1:38
